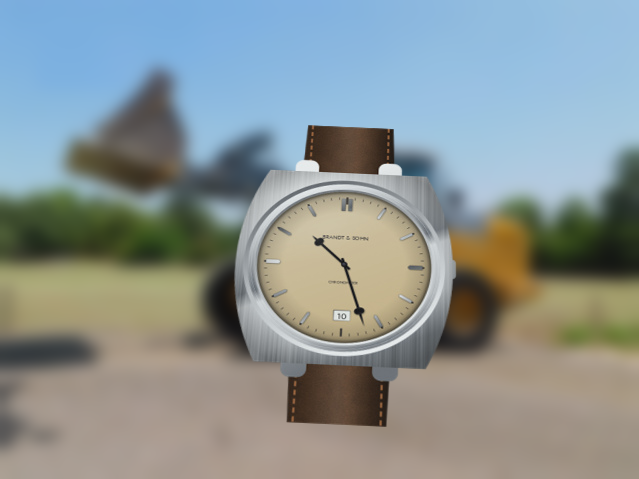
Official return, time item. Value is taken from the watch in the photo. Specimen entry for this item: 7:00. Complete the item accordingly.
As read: 10:27
